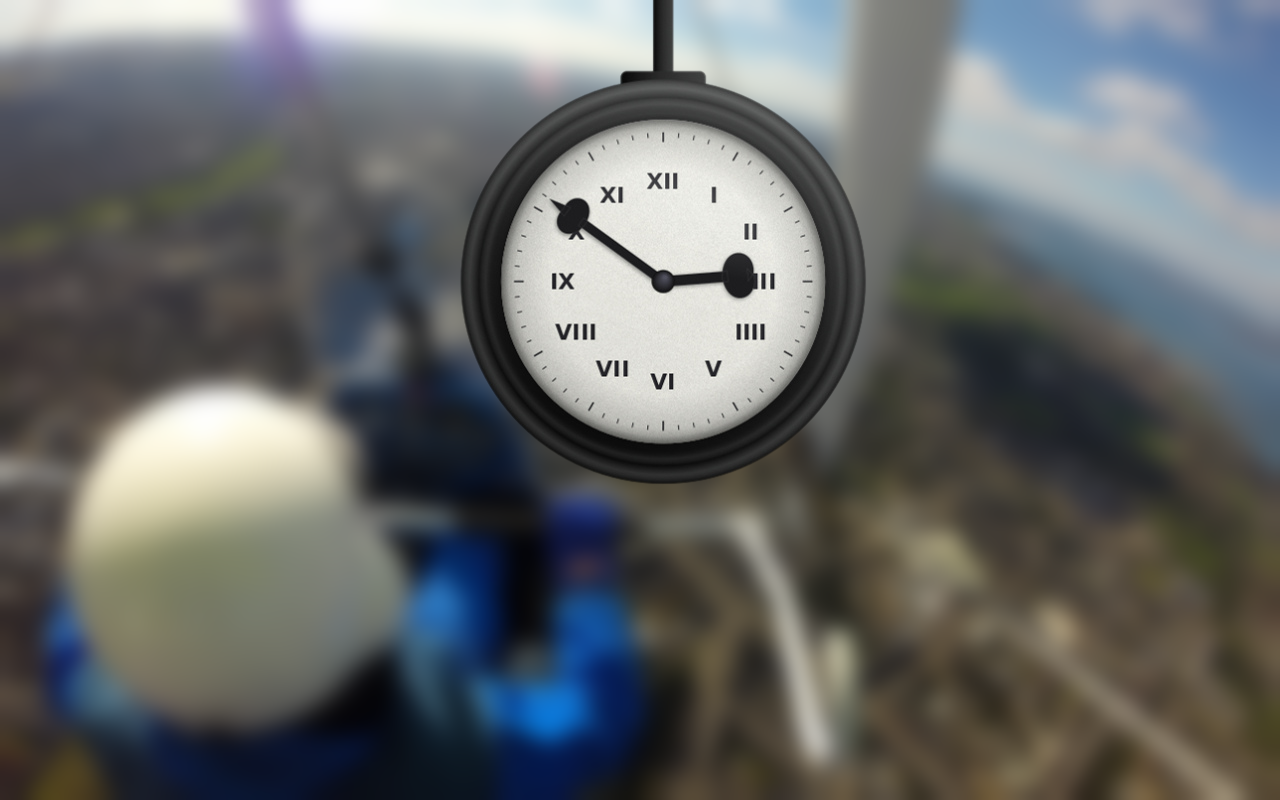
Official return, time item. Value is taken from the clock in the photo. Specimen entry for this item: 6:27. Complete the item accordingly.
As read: 2:51
